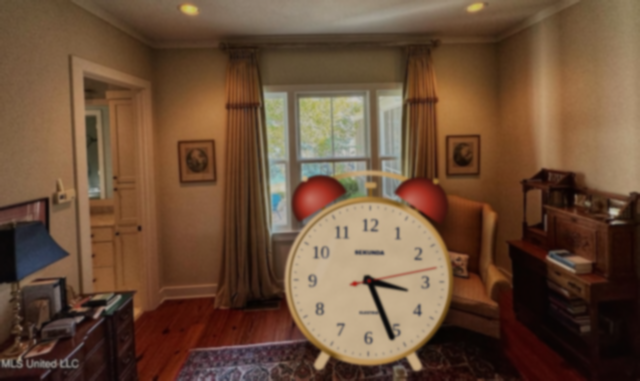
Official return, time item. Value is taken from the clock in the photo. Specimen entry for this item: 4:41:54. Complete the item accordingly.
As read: 3:26:13
